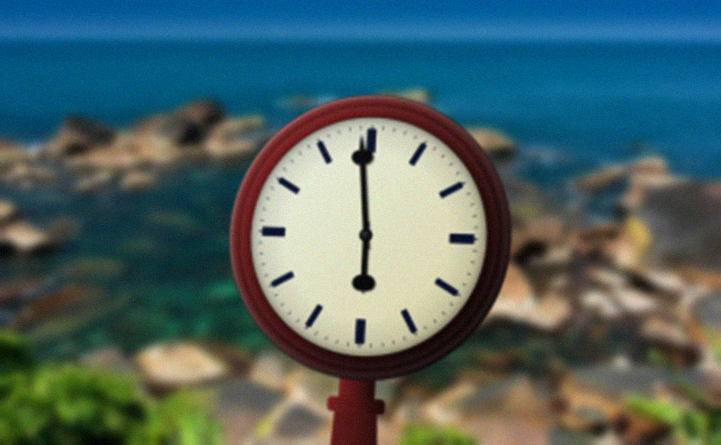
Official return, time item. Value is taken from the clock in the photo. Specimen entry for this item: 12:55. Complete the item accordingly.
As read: 5:59
